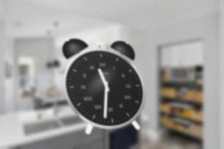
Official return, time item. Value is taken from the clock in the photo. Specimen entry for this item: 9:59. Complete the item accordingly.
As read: 11:32
